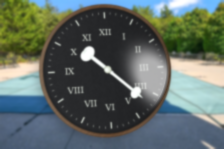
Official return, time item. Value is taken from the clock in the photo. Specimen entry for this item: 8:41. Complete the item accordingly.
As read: 10:22
